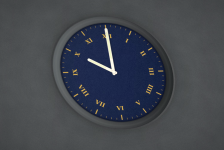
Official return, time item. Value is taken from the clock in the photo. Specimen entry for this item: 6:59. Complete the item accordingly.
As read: 10:00
